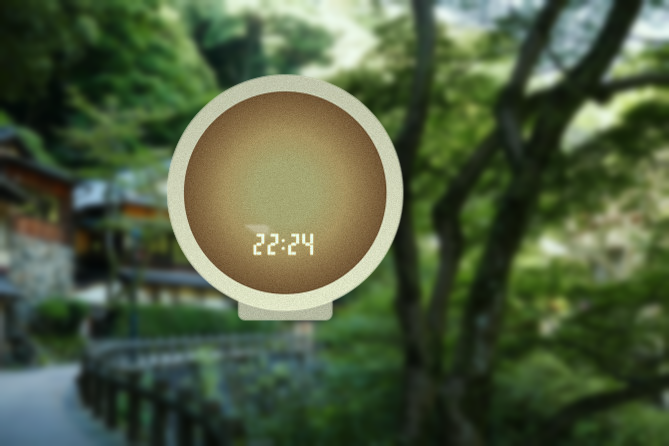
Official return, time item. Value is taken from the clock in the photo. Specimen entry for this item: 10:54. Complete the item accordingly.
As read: 22:24
